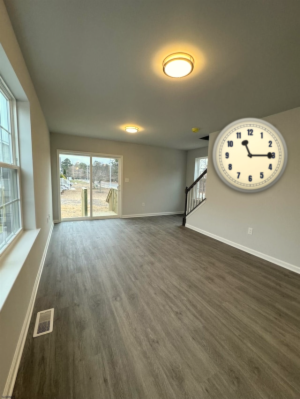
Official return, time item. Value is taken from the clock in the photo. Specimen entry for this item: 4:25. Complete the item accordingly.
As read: 11:15
